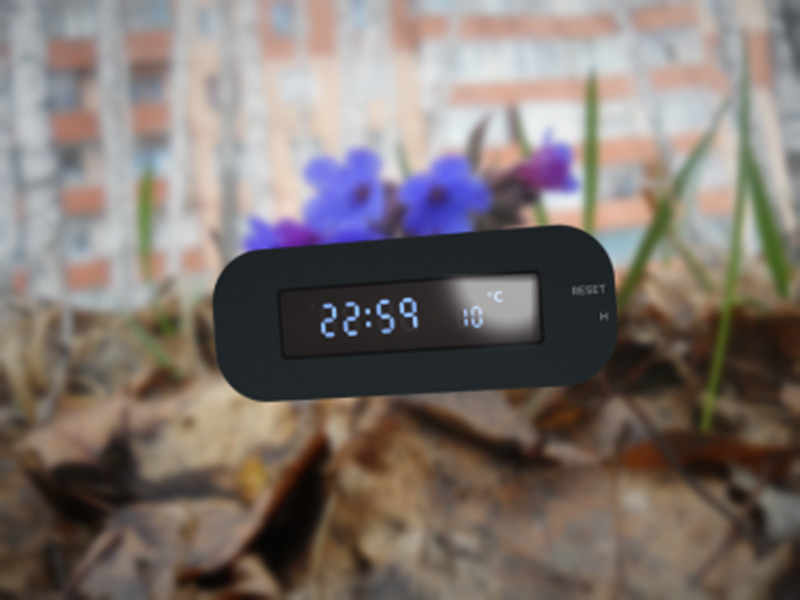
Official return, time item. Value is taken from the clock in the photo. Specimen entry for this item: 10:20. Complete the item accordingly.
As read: 22:59
